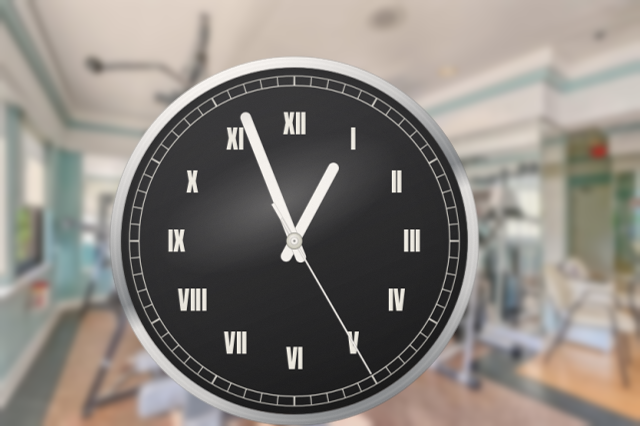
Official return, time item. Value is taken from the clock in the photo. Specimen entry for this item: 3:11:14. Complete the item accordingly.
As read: 12:56:25
